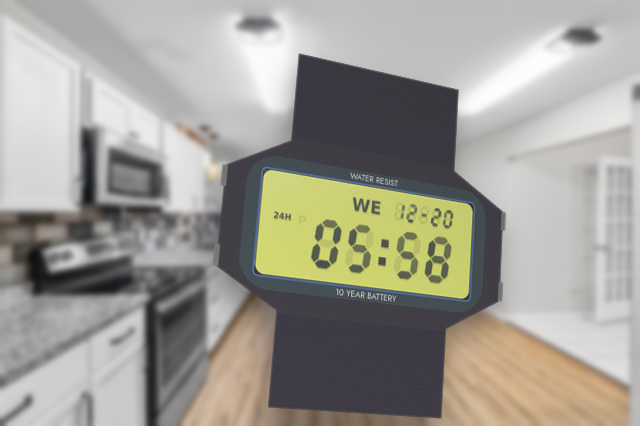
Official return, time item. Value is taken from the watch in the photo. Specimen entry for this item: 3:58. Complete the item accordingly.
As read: 5:58
